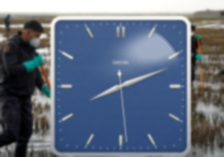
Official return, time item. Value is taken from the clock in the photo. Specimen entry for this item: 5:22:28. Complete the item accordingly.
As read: 8:11:29
